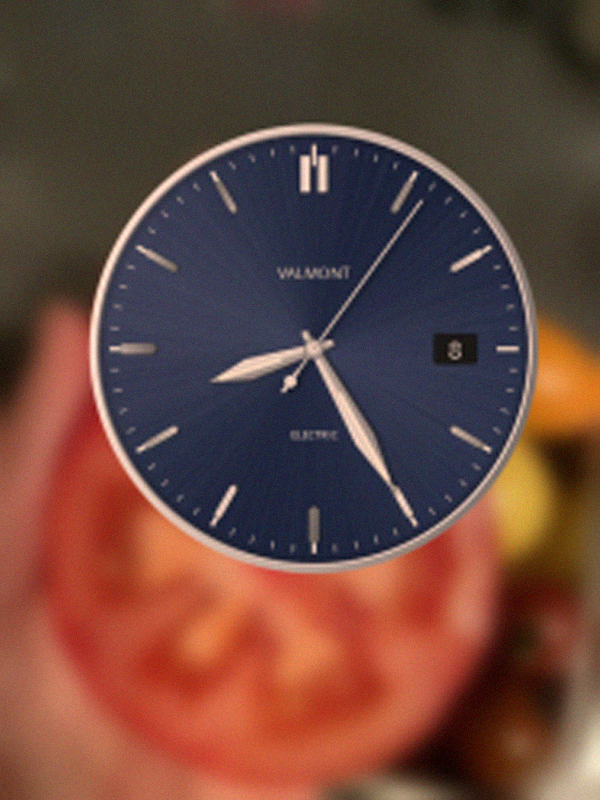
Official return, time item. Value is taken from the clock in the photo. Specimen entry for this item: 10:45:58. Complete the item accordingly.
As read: 8:25:06
